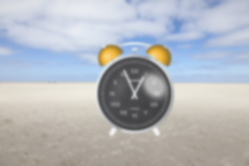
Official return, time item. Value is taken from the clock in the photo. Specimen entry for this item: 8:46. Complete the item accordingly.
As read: 12:56
